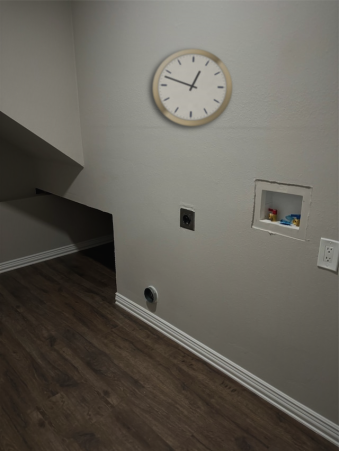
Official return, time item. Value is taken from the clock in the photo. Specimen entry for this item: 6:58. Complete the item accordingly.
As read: 12:48
